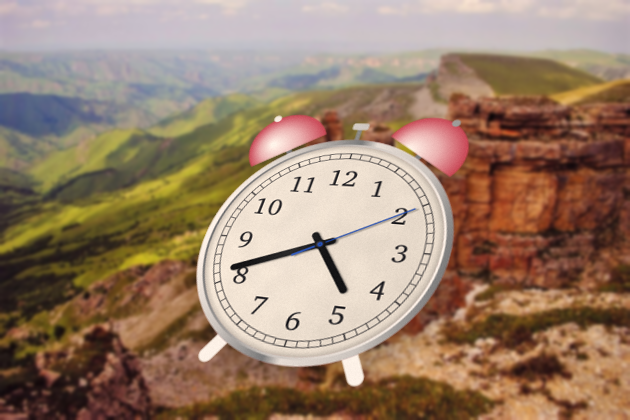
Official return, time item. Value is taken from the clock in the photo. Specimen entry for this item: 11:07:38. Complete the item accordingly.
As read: 4:41:10
